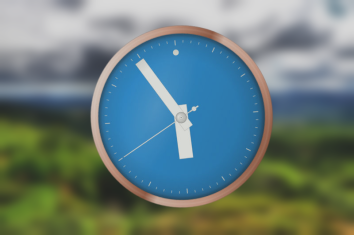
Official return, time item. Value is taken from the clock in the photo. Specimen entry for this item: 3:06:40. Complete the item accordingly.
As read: 5:54:40
